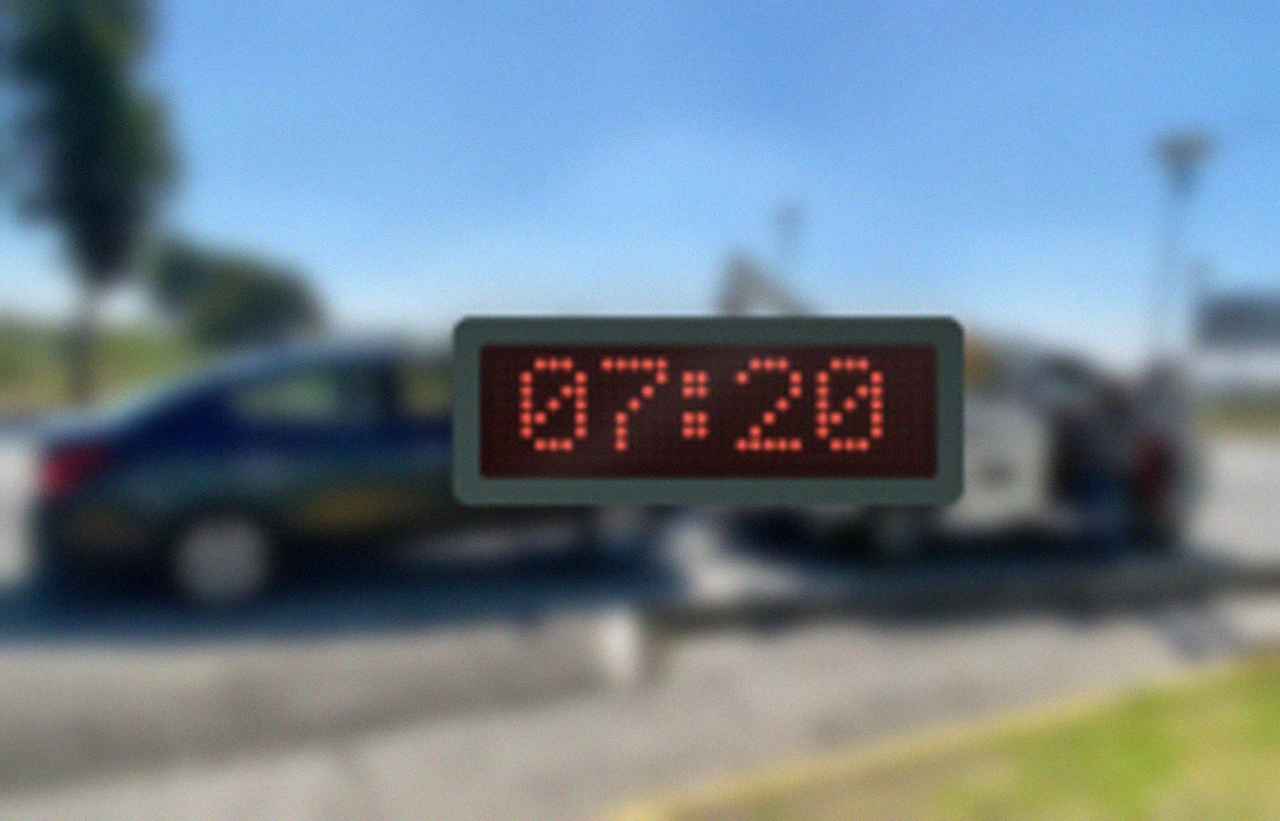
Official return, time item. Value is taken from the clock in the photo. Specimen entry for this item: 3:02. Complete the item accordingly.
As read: 7:20
